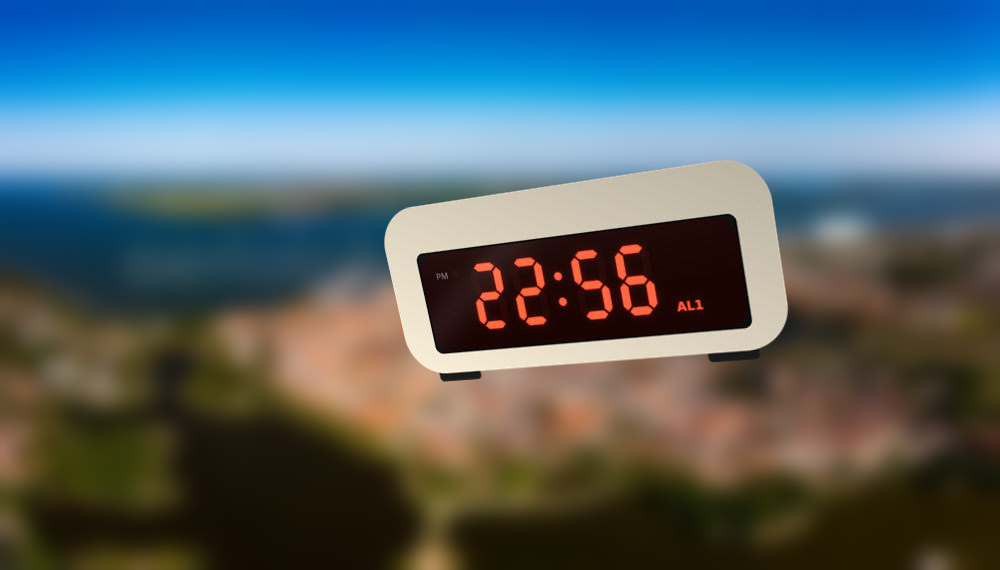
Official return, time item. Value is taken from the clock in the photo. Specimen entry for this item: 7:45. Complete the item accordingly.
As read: 22:56
